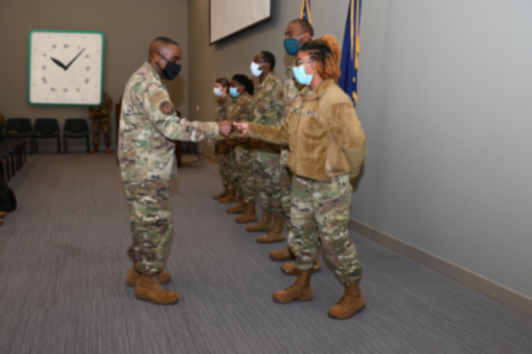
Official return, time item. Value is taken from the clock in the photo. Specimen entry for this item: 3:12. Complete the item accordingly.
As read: 10:07
